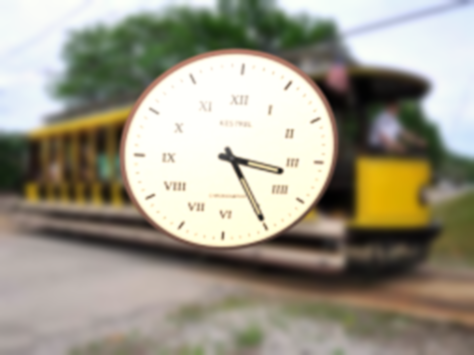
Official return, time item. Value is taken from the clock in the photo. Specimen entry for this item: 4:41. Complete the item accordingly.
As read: 3:25
